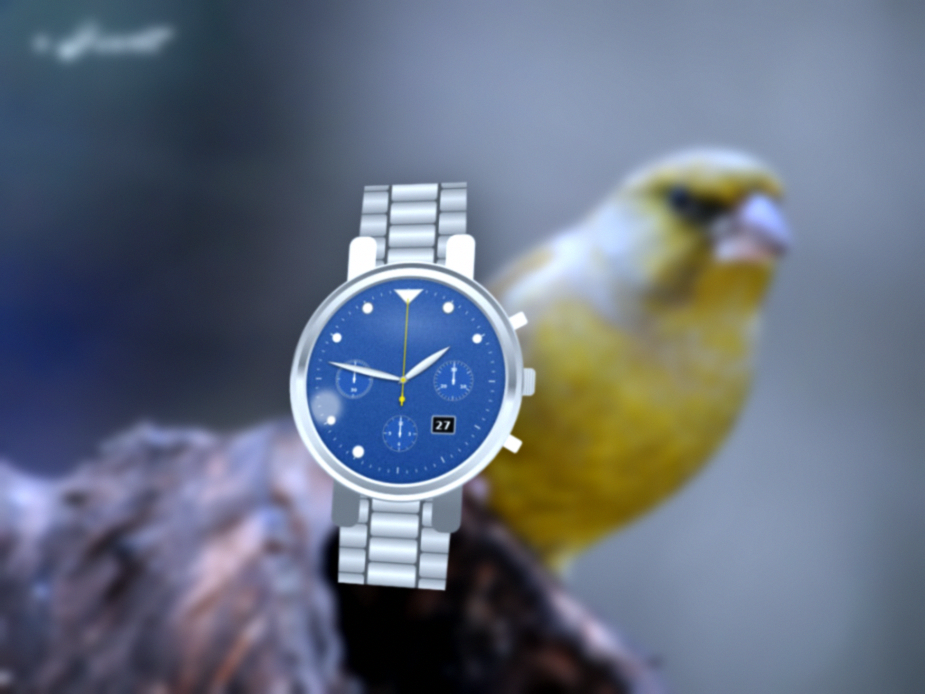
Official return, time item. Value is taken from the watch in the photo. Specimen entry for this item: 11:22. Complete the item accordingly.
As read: 1:47
